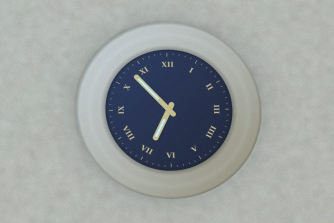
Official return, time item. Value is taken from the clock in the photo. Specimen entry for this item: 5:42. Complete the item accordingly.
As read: 6:53
